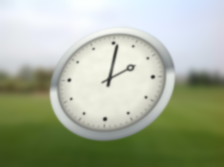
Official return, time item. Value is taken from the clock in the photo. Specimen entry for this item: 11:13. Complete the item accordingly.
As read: 2:01
